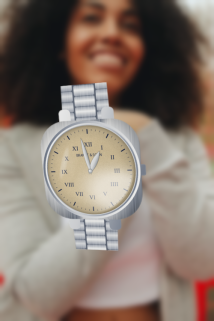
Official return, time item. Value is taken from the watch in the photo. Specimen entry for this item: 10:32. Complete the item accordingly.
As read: 12:58
